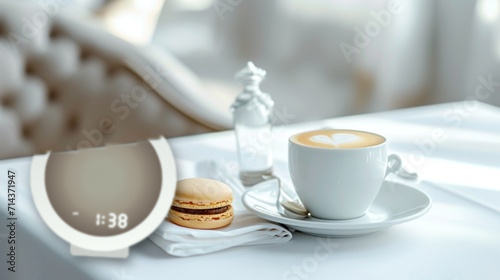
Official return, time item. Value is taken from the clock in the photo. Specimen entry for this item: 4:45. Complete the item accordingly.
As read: 1:38
